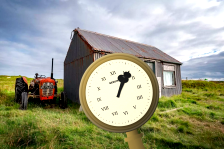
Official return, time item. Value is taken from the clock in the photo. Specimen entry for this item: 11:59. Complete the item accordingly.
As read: 1:07
